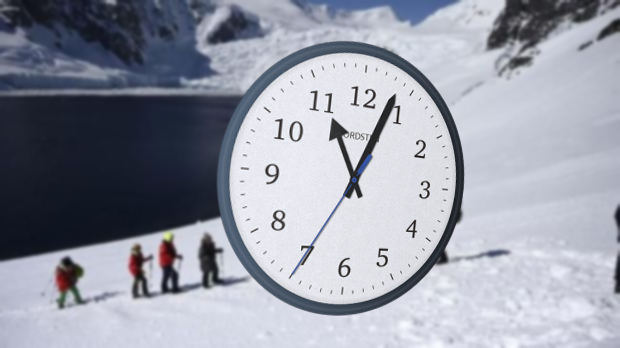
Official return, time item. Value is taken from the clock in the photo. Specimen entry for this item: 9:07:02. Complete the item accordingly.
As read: 11:03:35
